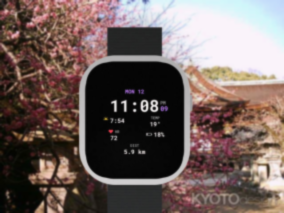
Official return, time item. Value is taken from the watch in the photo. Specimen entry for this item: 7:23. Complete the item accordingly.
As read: 11:08
